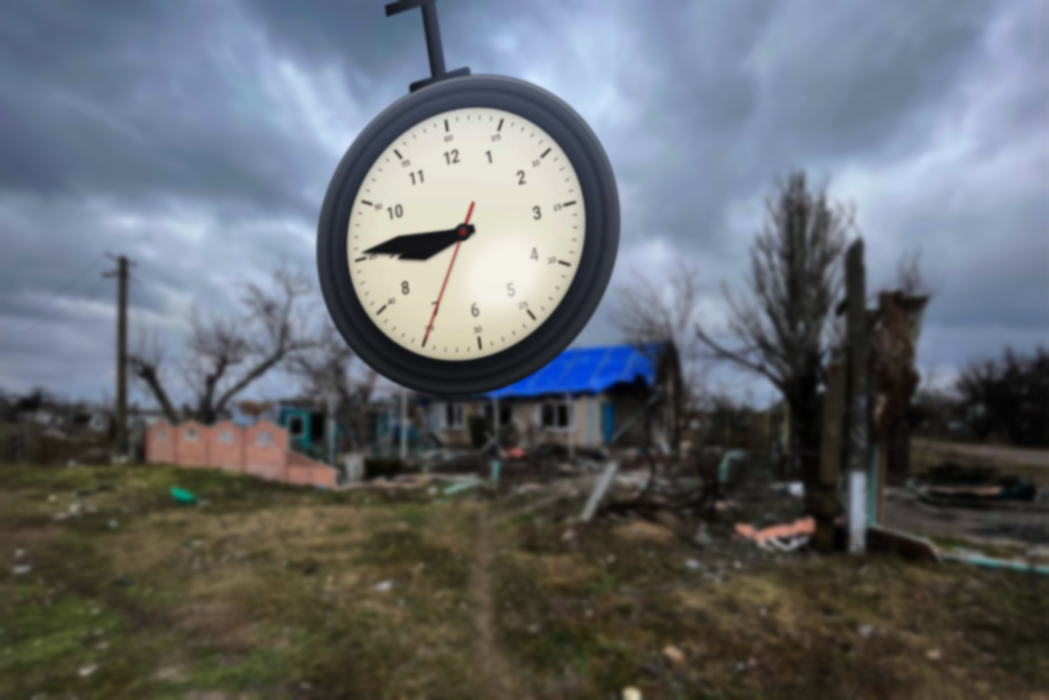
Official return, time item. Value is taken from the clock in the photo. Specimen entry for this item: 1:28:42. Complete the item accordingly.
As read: 8:45:35
